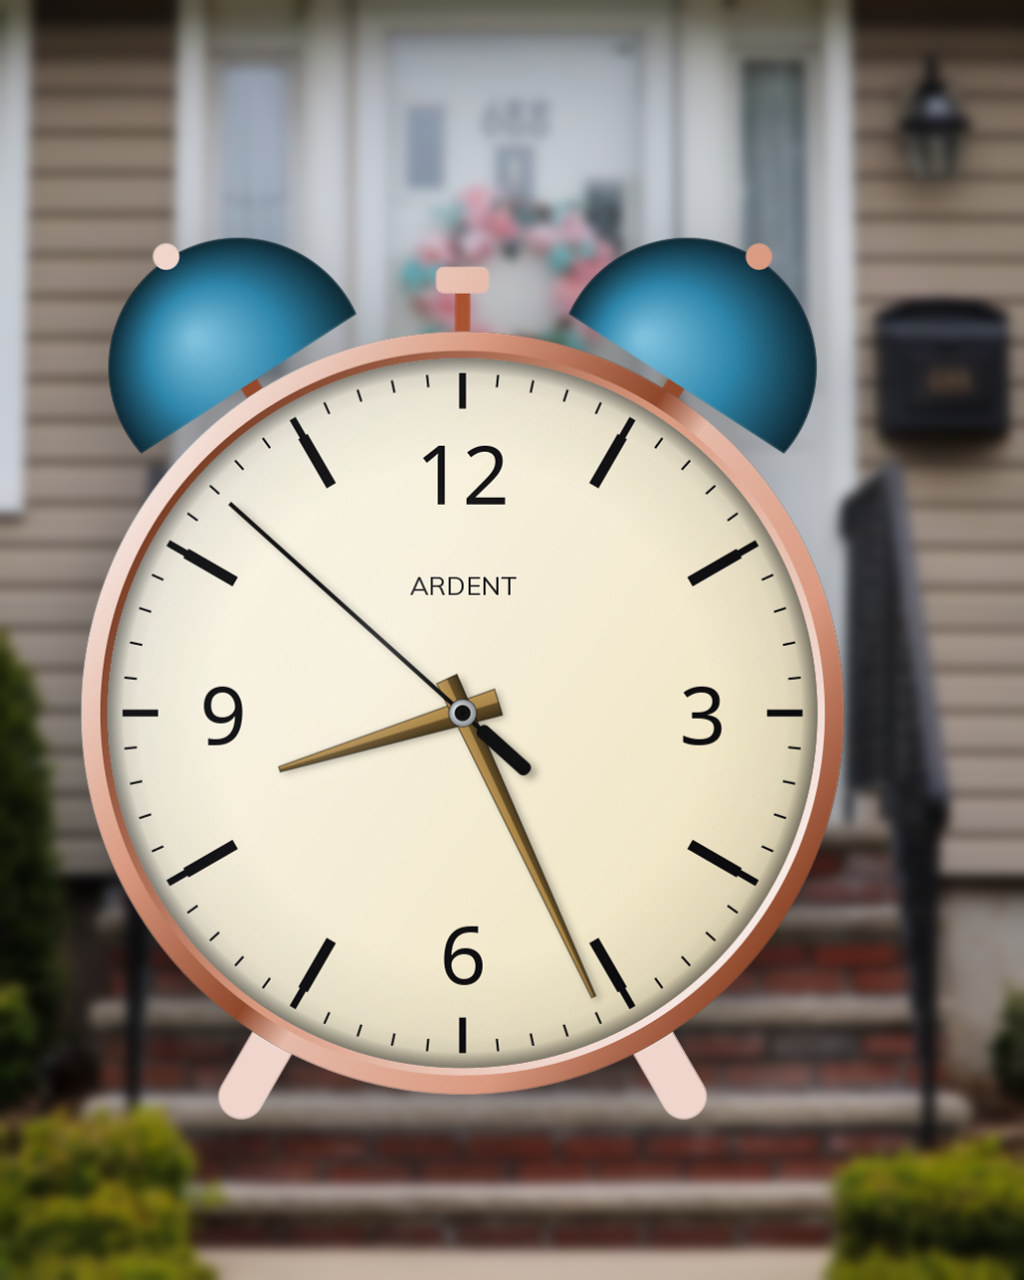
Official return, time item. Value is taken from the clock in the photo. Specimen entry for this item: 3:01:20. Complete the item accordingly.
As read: 8:25:52
